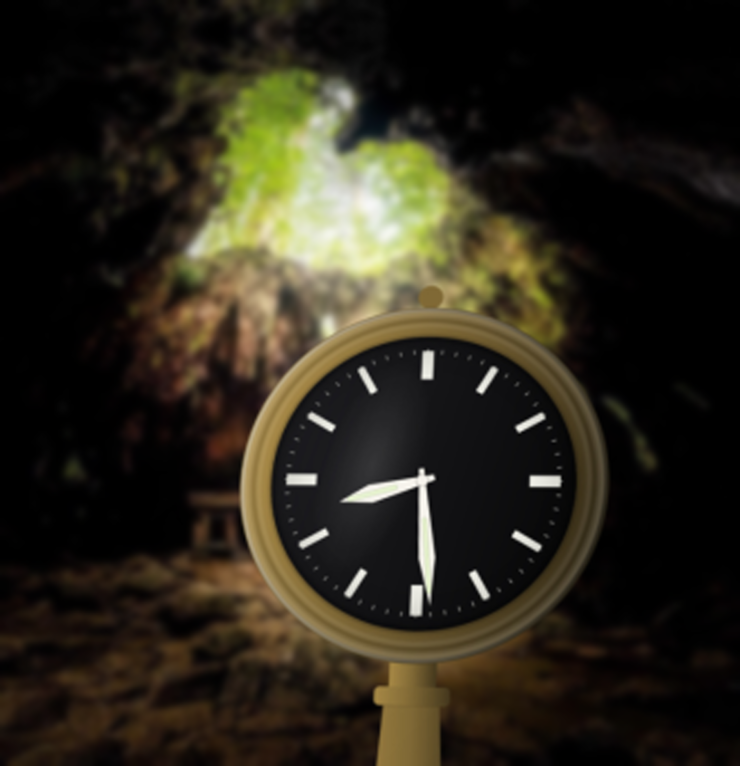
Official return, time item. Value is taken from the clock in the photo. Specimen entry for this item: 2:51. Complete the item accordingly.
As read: 8:29
